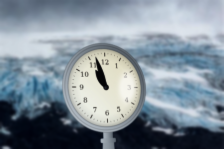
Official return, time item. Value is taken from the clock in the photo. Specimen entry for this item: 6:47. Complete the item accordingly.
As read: 10:57
